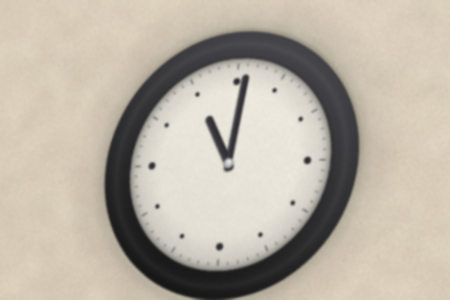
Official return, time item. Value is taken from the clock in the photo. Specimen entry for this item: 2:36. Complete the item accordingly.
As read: 11:01
